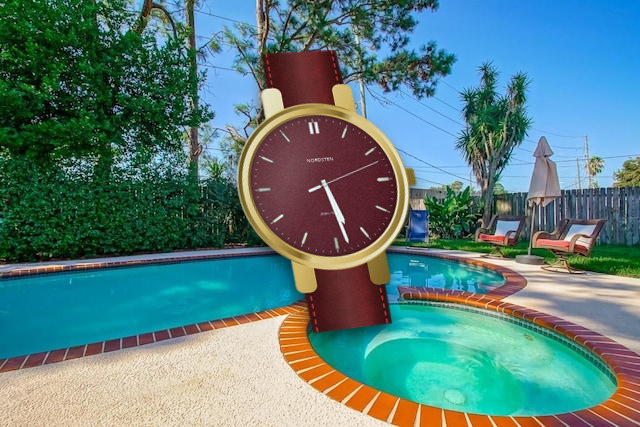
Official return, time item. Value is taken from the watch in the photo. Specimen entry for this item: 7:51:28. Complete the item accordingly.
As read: 5:28:12
